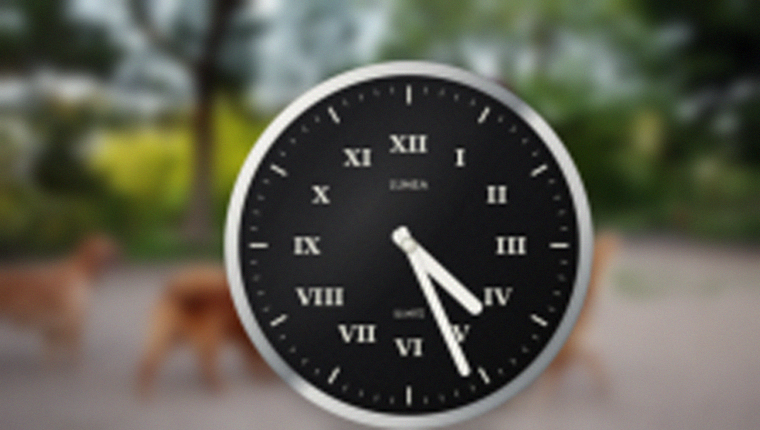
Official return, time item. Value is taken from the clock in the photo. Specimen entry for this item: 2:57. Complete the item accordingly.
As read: 4:26
